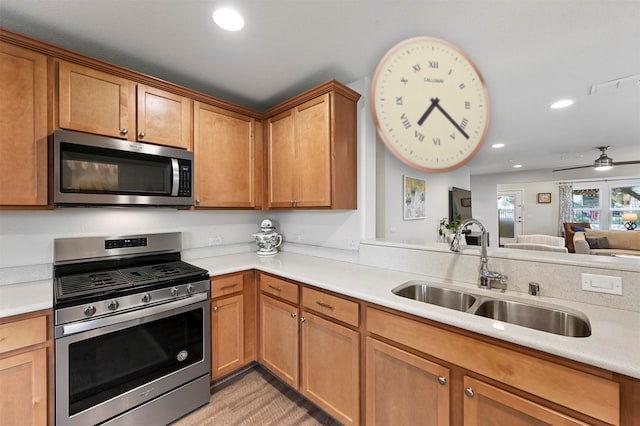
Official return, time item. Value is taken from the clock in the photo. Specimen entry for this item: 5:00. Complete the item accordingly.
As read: 7:22
